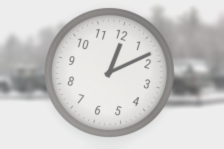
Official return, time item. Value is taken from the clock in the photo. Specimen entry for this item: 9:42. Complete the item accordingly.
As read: 12:08
